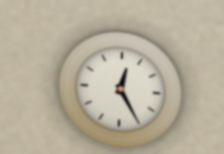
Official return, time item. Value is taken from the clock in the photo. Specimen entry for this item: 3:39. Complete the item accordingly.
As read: 12:25
